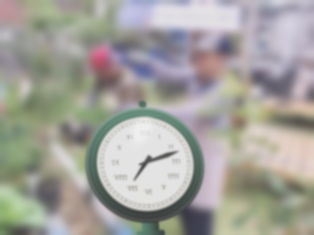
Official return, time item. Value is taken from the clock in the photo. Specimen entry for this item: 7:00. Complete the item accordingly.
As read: 7:12
